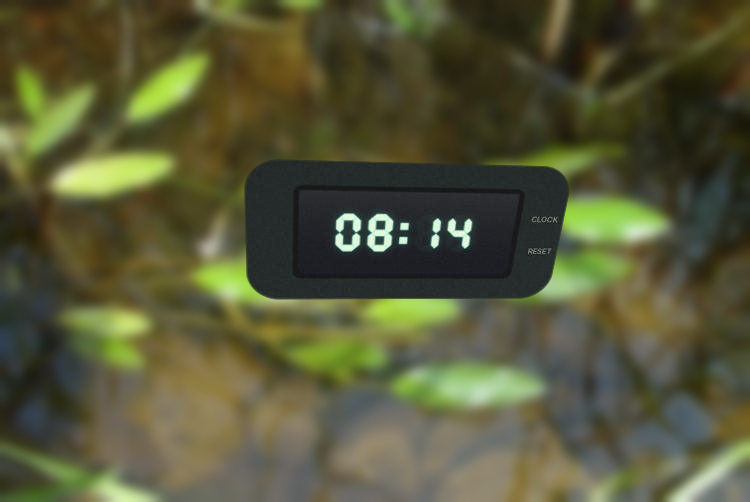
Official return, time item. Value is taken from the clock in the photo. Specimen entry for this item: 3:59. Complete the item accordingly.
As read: 8:14
